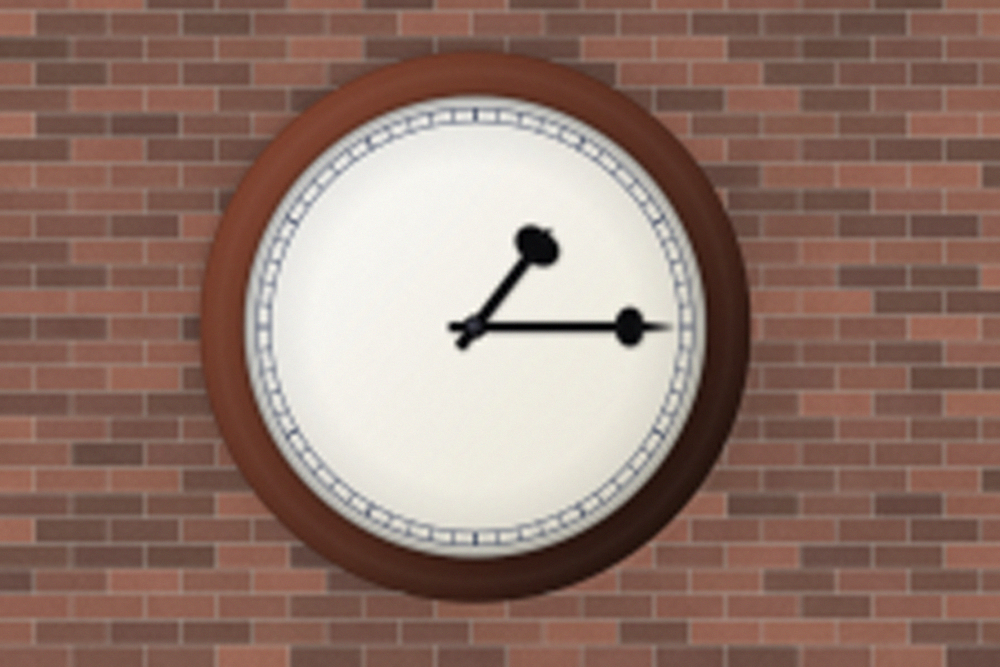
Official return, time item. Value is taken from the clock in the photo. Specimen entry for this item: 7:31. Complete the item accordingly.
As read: 1:15
